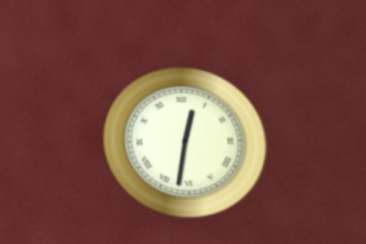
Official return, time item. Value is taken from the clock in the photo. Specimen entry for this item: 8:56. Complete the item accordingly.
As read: 12:32
